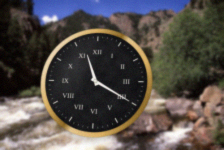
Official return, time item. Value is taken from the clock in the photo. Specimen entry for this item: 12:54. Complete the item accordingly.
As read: 11:20
